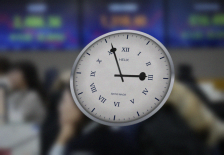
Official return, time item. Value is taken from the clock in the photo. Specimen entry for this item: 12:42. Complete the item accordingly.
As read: 2:56
